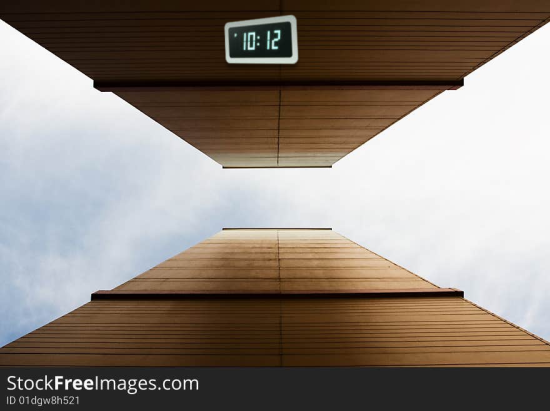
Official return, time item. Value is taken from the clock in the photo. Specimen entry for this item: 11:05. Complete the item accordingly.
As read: 10:12
